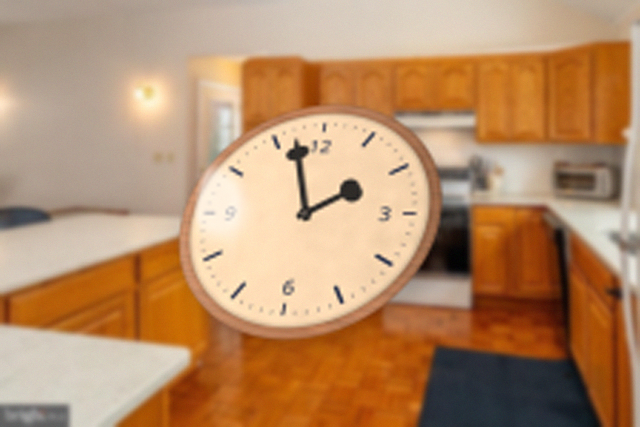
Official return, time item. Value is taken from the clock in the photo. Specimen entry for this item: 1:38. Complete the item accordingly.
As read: 1:57
